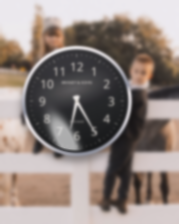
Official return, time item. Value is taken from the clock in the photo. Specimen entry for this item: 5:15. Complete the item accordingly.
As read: 6:25
